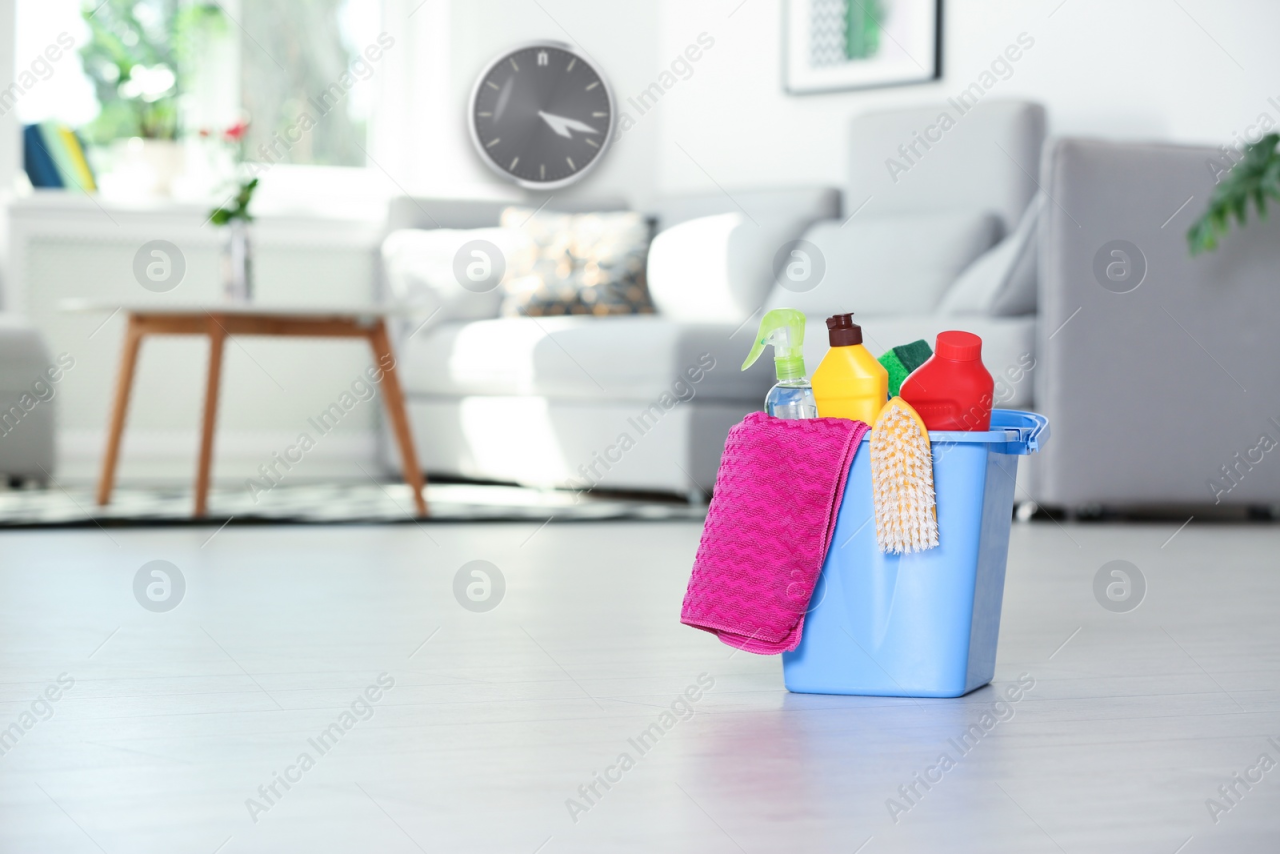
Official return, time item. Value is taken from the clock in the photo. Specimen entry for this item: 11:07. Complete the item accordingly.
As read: 4:18
